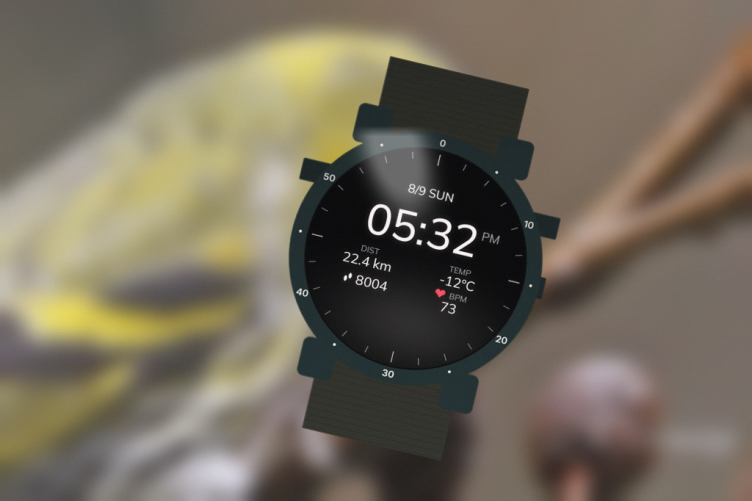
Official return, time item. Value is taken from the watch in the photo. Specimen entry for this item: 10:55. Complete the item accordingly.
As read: 5:32
